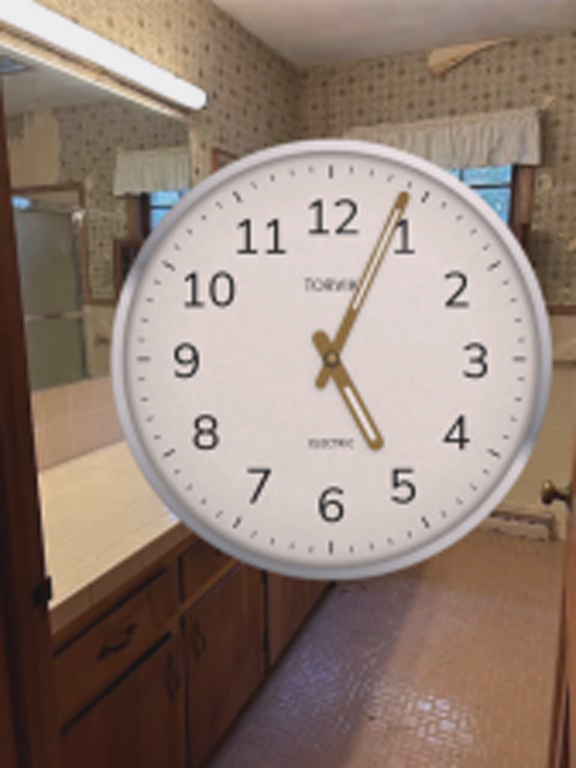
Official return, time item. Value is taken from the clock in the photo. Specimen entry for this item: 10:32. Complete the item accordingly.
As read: 5:04
